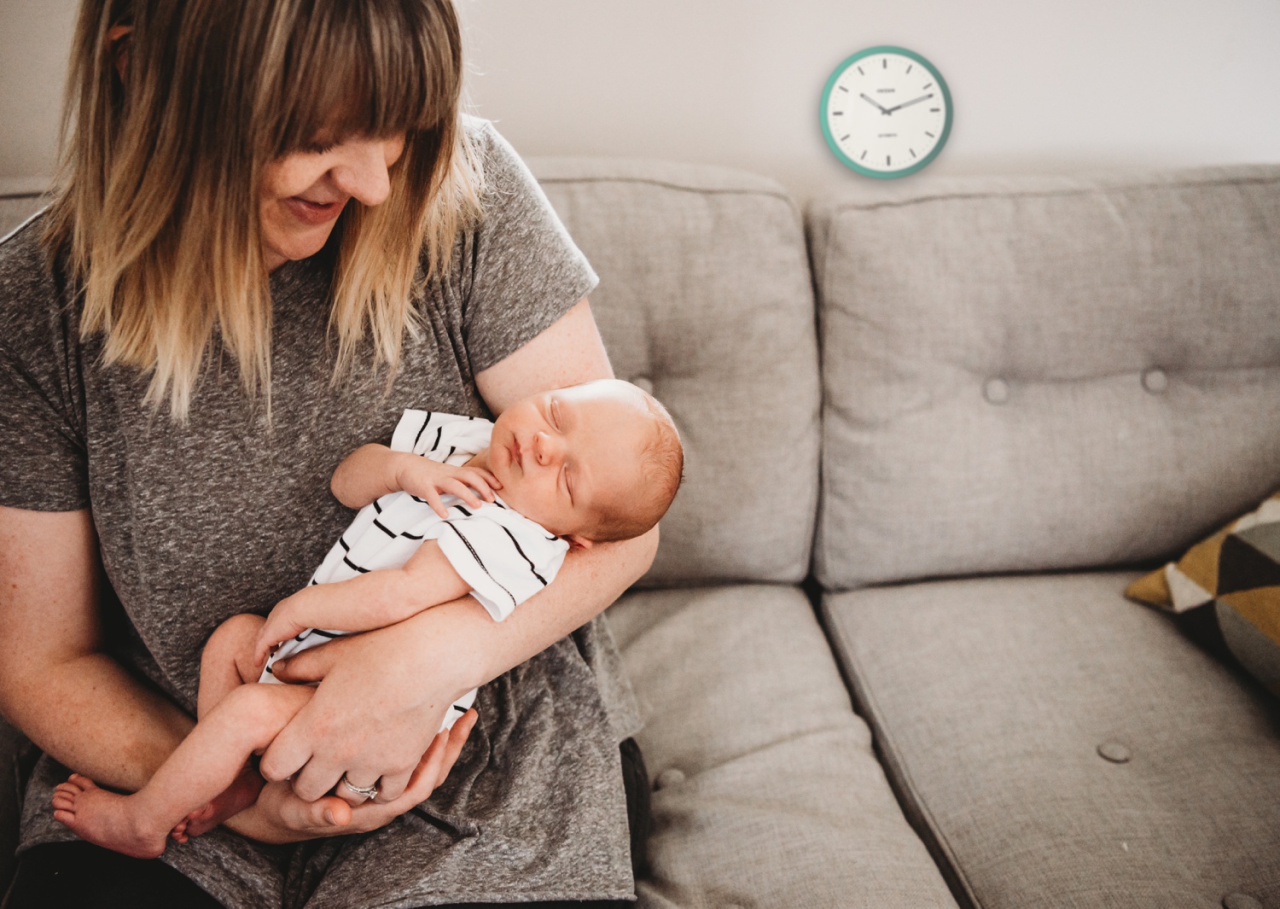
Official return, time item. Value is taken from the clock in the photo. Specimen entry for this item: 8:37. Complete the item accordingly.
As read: 10:12
